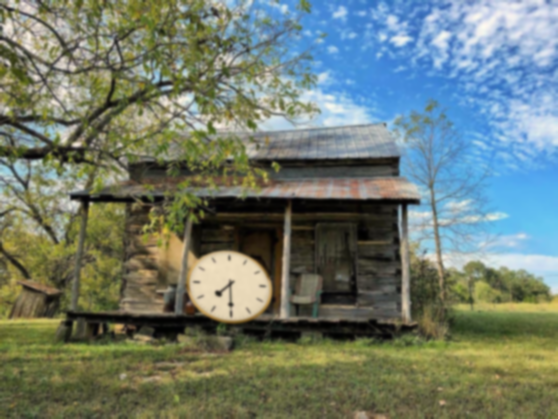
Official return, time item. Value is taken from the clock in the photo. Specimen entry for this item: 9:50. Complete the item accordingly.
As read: 7:30
